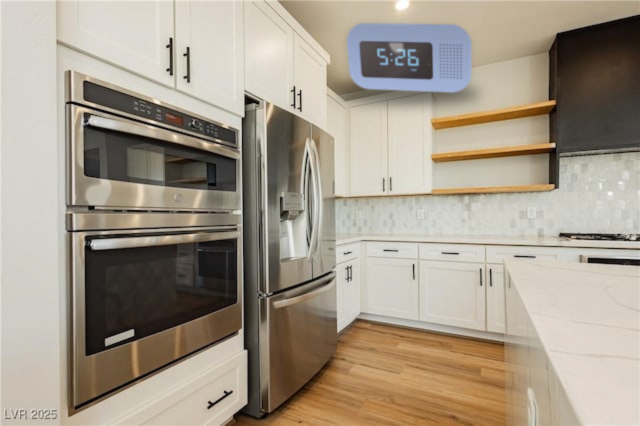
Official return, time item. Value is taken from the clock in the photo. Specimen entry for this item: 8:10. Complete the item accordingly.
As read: 5:26
